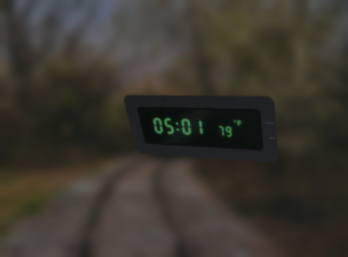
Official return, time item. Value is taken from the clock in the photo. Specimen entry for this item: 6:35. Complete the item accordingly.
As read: 5:01
